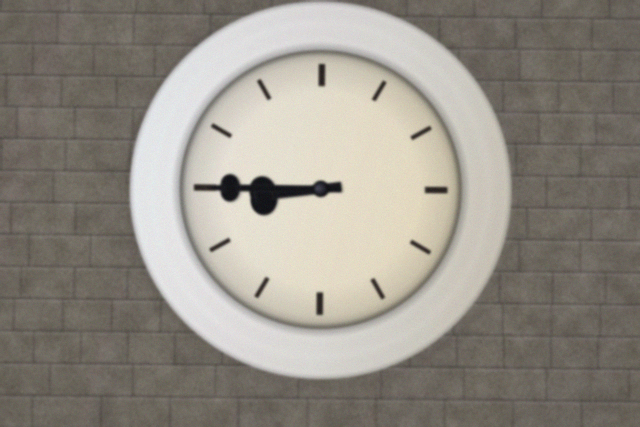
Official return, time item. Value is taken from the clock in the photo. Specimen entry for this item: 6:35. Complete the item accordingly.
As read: 8:45
